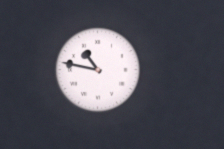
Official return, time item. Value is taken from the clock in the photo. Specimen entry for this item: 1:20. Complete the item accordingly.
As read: 10:47
